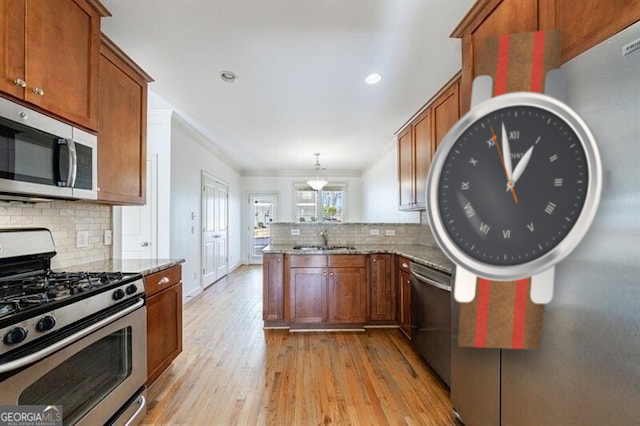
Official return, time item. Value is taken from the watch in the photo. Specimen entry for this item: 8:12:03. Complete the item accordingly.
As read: 12:57:56
